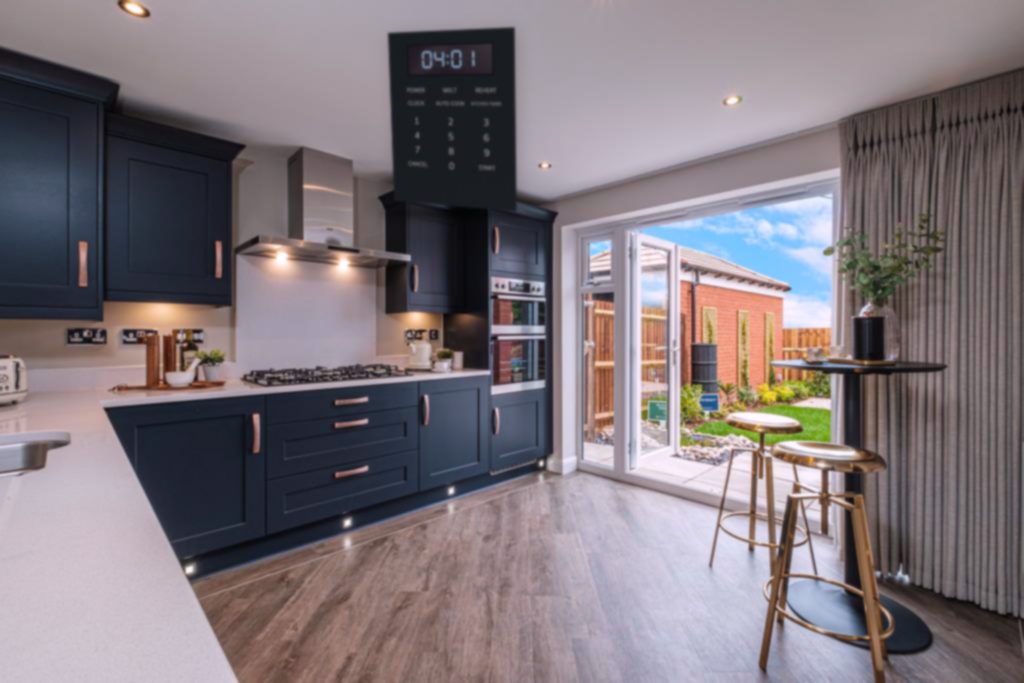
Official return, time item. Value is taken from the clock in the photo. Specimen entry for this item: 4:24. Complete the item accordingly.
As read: 4:01
